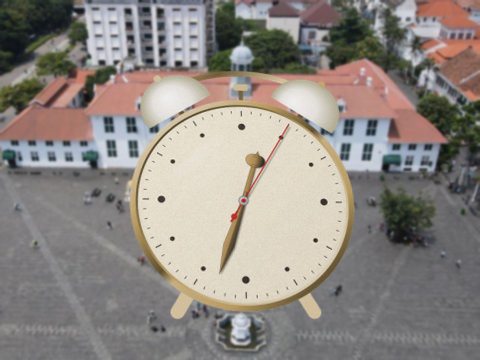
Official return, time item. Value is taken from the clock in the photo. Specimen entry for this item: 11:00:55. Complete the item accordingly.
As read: 12:33:05
